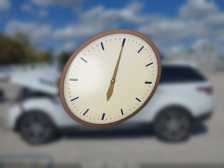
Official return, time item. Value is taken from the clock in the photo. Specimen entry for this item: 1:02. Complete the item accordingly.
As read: 6:00
